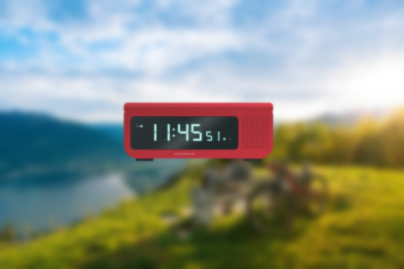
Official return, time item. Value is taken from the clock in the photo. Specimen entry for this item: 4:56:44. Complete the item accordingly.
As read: 11:45:51
